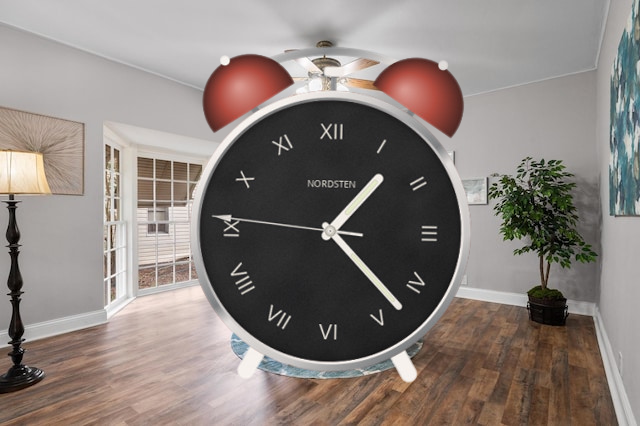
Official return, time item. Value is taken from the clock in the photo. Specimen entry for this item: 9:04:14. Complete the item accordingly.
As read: 1:22:46
